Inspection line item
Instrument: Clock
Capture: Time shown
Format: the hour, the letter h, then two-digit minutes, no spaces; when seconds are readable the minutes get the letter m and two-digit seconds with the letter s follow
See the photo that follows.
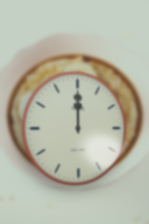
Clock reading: 12h00
